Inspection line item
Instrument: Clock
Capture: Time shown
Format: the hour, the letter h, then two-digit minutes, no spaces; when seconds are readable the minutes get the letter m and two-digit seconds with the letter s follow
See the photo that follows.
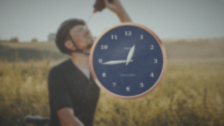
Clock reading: 12h44
